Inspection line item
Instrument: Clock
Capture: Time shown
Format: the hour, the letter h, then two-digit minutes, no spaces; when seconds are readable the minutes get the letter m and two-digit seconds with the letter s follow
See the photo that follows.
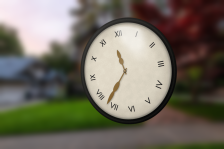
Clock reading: 11h37
